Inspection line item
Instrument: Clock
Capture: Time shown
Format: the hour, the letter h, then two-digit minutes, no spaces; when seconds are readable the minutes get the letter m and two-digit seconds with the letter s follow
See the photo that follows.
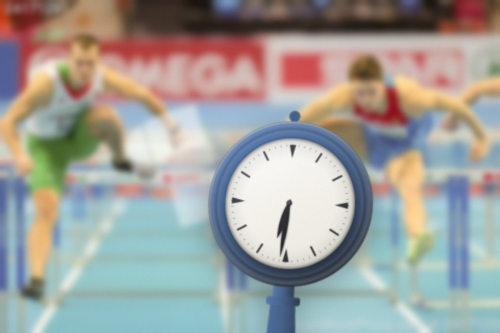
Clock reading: 6h31
